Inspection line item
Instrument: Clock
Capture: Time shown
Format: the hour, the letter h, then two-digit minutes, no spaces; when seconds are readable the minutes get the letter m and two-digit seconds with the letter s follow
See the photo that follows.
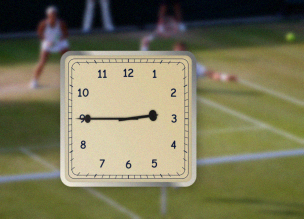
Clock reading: 2h45
